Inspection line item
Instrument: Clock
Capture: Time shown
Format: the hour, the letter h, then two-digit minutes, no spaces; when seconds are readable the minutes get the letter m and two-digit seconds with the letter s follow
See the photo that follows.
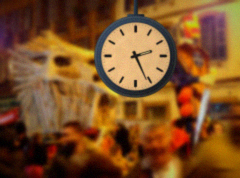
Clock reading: 2h26
